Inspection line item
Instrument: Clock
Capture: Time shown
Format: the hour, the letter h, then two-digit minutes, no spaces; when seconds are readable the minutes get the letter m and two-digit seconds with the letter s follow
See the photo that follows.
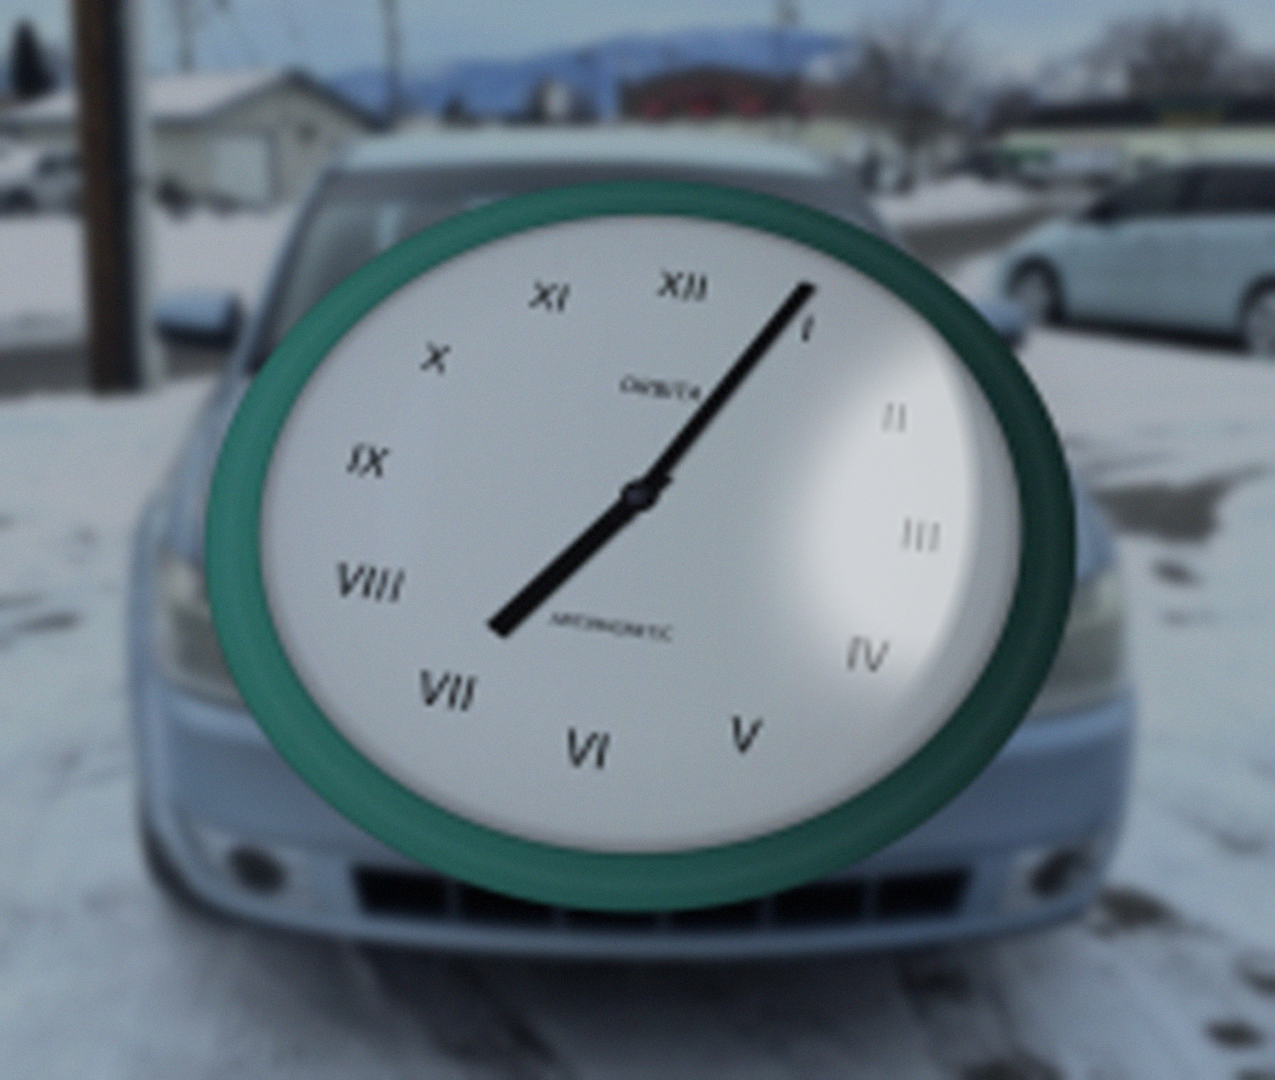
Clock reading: 7h04
